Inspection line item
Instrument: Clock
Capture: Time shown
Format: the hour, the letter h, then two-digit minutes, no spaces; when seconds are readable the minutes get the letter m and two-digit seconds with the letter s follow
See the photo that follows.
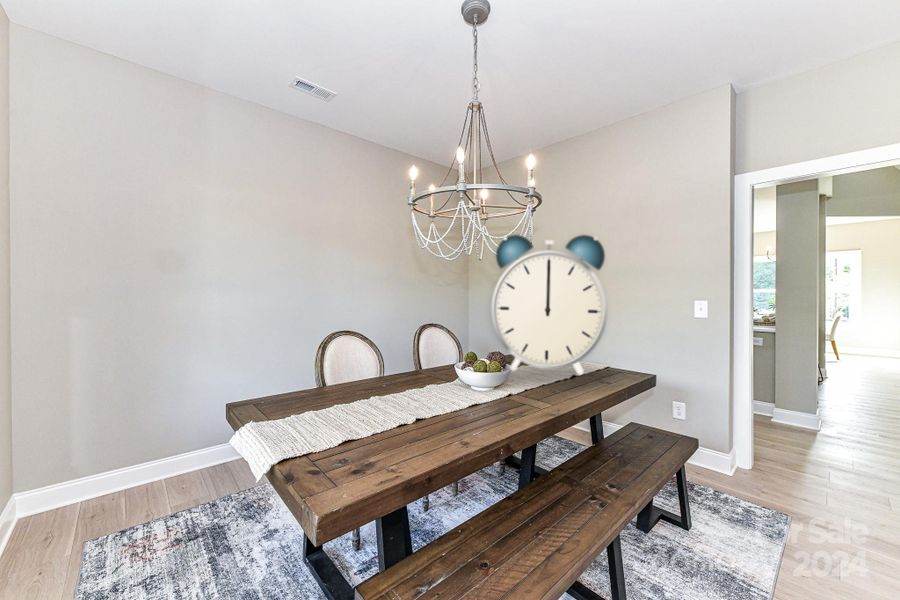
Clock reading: 12h00
